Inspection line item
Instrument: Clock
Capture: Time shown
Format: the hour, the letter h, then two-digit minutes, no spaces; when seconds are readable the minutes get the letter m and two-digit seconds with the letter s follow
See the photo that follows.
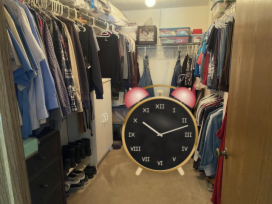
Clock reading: 10h12
